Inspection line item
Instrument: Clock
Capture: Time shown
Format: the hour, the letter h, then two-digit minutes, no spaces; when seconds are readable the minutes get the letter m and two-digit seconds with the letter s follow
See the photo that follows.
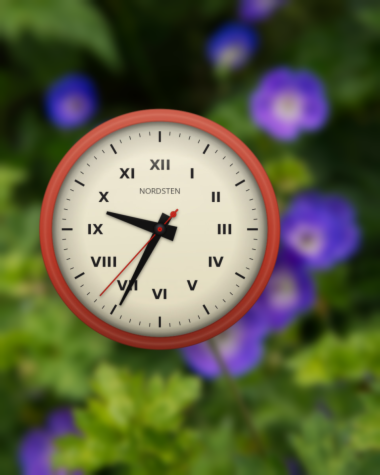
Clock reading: 9h34m37s
